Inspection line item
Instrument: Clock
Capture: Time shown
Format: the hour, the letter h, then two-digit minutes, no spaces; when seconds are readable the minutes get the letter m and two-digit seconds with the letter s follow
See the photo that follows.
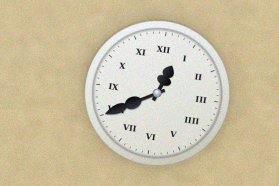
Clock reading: 12h40
